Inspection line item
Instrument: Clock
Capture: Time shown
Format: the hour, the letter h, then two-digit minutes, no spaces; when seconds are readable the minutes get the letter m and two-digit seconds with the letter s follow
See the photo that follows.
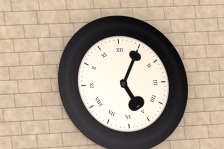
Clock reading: 5h05
